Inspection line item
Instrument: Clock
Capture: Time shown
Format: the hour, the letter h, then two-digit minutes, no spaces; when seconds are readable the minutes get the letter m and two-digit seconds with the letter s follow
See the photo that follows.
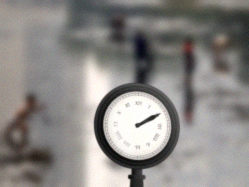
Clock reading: 2h10
